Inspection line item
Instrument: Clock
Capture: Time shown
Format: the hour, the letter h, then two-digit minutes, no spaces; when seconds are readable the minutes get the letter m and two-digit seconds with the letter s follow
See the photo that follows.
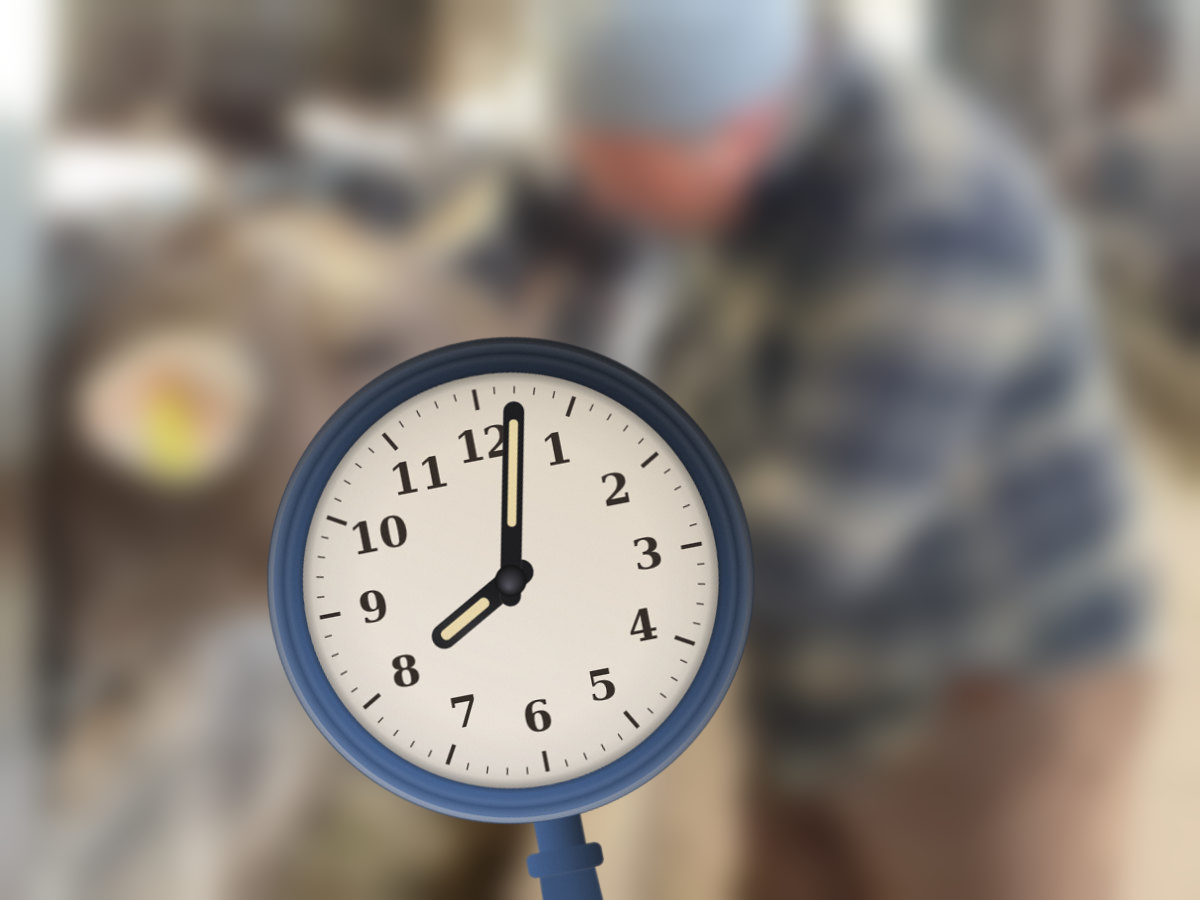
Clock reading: 8h02
